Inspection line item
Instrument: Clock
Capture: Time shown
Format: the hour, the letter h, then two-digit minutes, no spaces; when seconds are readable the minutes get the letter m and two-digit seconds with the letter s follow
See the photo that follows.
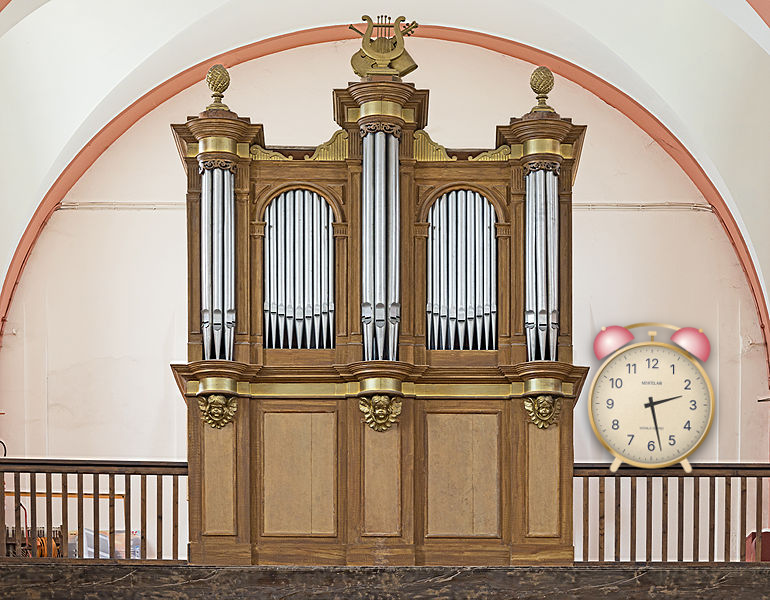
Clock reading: 2h28
